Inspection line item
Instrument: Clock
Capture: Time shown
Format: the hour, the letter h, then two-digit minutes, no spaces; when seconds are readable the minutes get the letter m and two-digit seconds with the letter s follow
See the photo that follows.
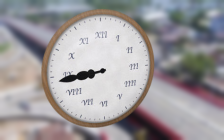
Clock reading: 8h44
